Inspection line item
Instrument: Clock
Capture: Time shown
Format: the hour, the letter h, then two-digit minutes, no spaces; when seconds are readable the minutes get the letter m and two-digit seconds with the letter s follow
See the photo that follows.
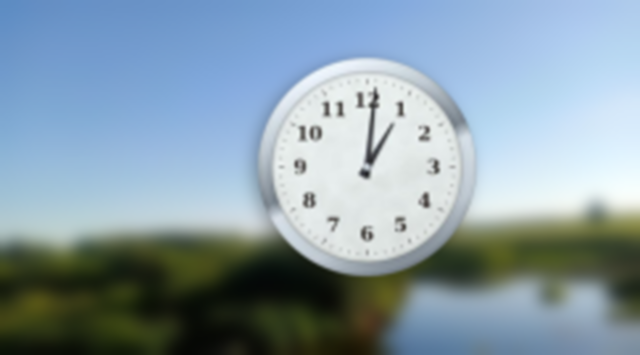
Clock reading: 1h01
